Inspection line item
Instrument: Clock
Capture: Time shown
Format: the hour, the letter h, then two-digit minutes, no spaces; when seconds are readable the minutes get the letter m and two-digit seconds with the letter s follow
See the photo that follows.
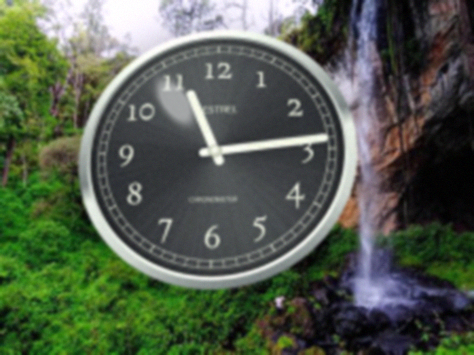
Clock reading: 11h14
